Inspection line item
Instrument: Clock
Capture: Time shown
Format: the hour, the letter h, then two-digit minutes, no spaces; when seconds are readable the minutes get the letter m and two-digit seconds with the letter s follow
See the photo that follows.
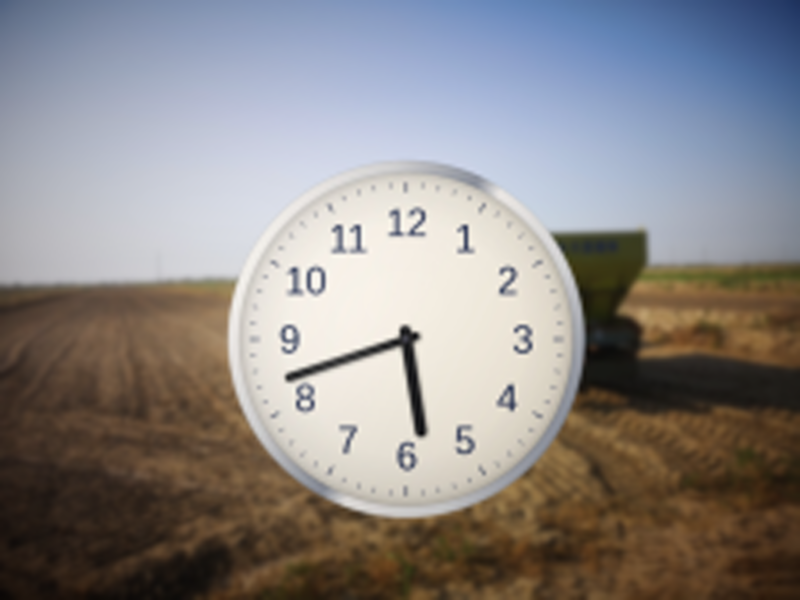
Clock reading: 5h42
